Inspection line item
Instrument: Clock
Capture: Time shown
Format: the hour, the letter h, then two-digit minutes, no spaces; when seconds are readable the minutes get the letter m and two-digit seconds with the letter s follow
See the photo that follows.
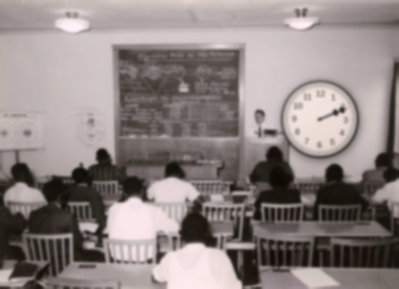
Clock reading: 2h11
